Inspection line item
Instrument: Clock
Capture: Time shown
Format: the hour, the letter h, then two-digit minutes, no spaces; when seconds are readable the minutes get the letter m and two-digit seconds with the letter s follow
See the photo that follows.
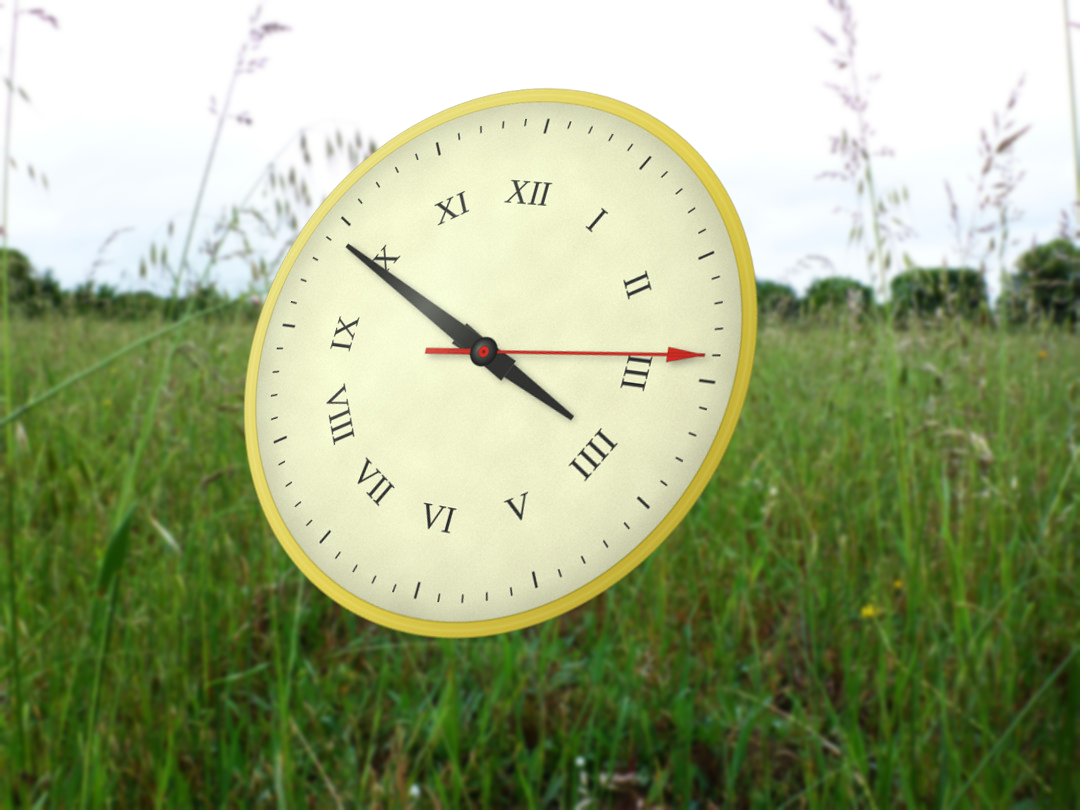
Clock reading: 3h49m14s
